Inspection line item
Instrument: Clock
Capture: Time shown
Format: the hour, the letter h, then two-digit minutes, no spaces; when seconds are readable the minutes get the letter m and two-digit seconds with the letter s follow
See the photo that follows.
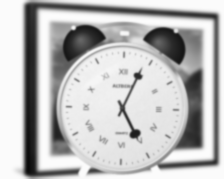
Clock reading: 5h04
